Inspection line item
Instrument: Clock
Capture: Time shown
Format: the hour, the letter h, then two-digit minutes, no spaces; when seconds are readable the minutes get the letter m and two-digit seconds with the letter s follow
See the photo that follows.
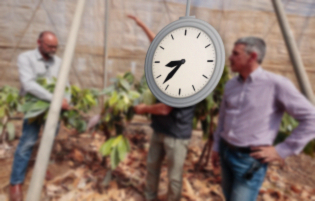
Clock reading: 8h37
